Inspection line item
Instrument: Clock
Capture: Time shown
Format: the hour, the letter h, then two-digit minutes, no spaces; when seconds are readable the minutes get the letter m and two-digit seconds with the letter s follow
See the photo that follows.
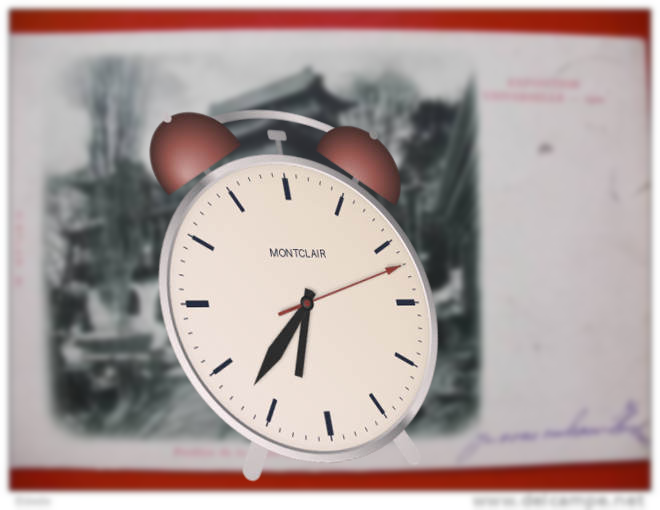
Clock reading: 6h37m12s
